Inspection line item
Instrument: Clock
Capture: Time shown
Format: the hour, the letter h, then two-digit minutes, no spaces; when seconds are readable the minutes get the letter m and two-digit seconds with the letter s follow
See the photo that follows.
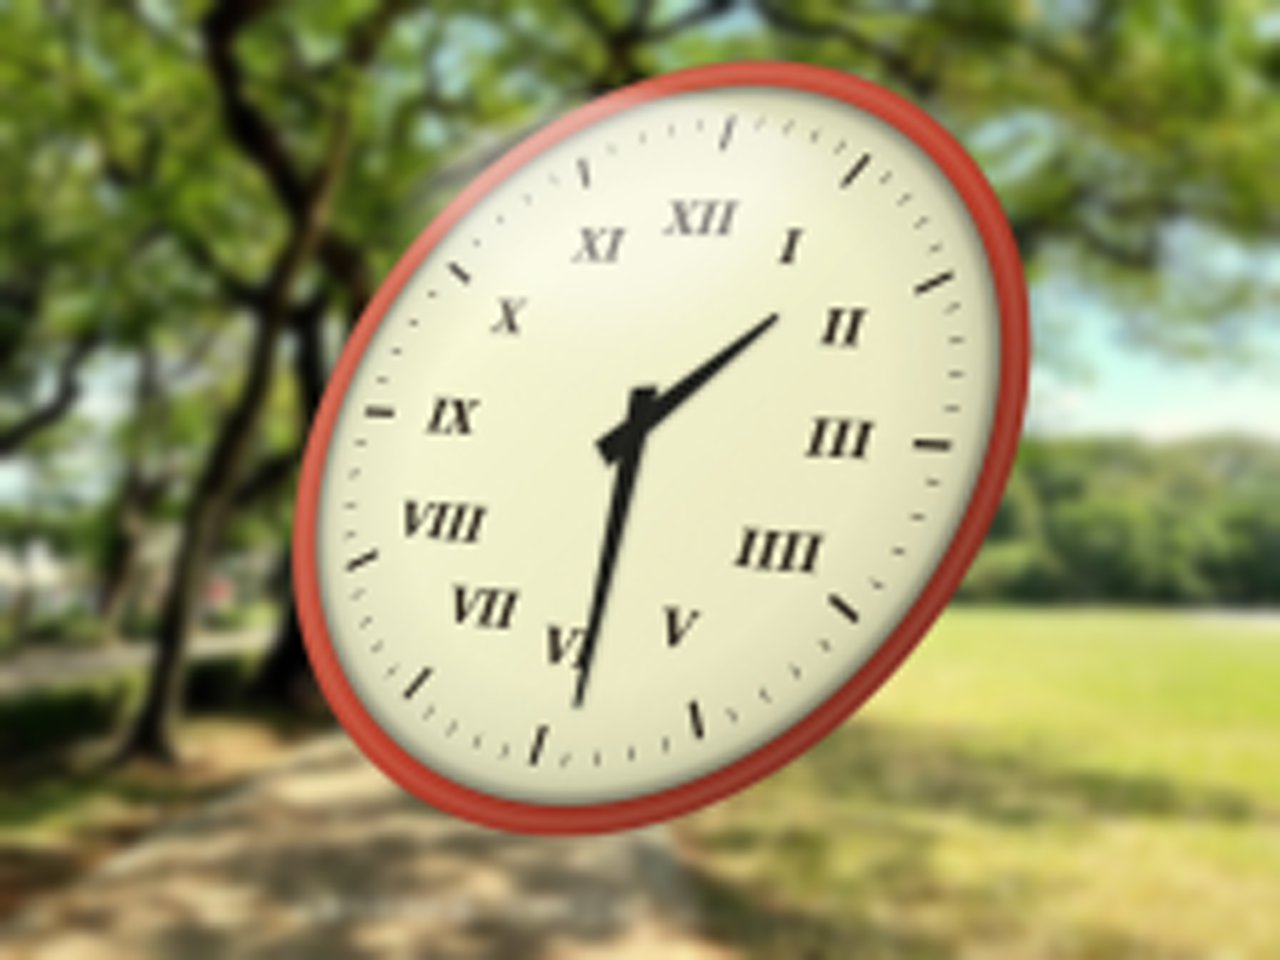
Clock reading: 1h29
